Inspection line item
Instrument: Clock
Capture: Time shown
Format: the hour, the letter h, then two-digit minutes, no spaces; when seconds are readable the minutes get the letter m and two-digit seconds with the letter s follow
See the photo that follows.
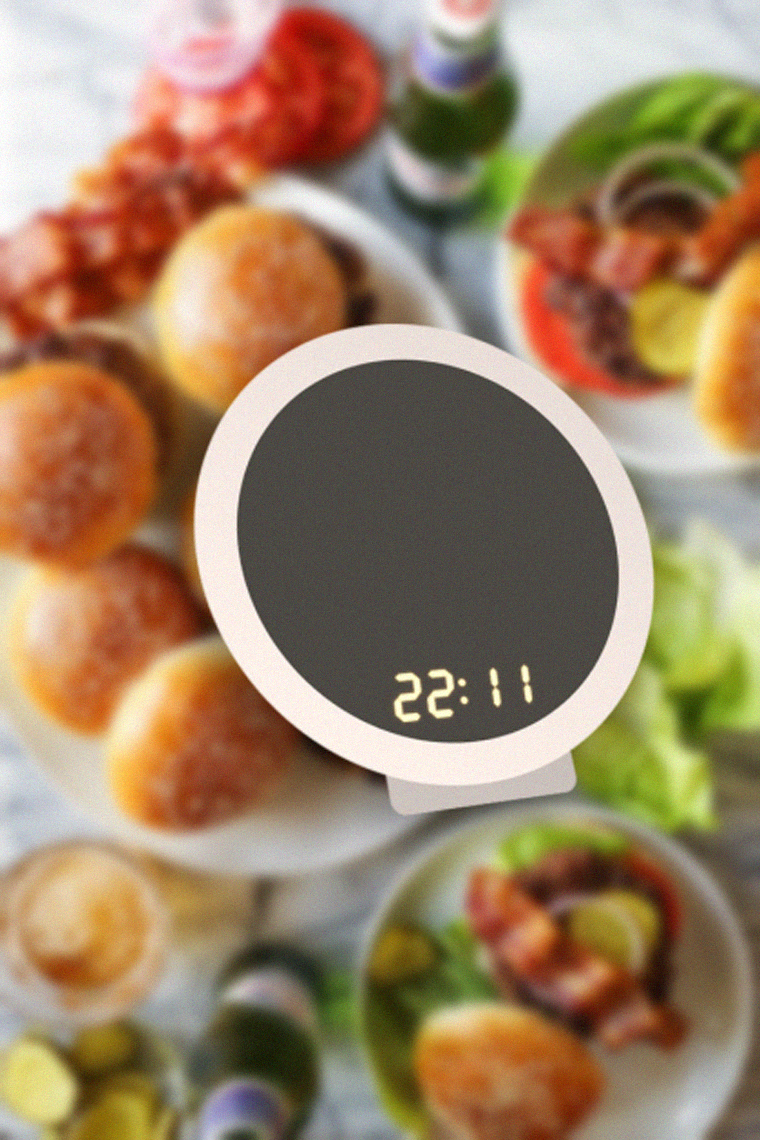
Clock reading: 22h11
